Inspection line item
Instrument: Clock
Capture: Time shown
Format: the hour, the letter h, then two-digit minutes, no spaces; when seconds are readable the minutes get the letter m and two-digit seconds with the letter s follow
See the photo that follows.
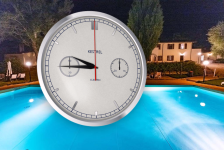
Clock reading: 9h45
